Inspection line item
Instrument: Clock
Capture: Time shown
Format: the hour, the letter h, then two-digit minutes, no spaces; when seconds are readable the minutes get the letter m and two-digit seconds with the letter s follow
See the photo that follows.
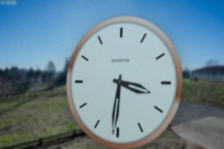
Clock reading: 3h31
